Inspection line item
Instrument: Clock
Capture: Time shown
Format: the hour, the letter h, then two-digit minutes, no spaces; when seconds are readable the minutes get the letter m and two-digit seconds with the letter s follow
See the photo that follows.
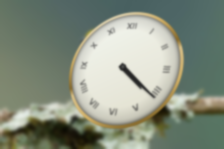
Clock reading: 4h21
